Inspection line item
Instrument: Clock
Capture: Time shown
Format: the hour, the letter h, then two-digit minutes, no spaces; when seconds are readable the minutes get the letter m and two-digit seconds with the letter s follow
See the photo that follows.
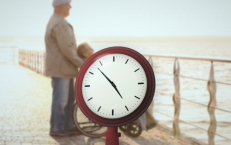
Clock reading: 4h53
